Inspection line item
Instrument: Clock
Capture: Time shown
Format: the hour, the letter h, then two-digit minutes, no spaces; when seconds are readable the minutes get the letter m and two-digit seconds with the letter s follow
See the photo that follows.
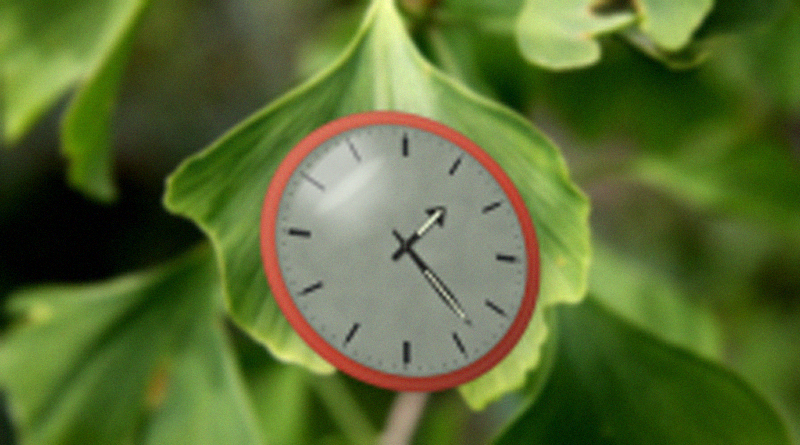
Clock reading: 1h23
